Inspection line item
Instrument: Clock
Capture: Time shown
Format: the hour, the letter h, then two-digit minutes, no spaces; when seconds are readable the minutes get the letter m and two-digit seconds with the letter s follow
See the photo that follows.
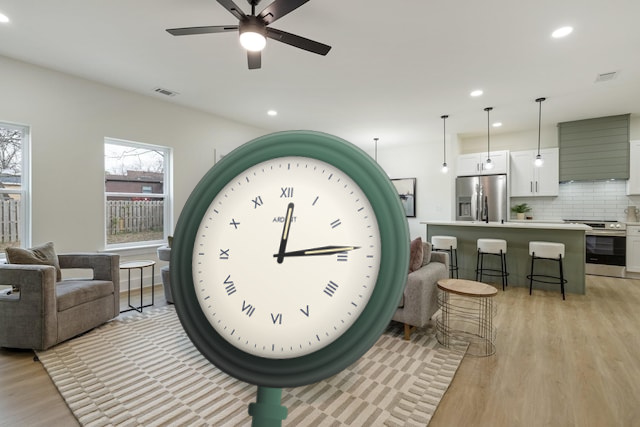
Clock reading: 12h14
